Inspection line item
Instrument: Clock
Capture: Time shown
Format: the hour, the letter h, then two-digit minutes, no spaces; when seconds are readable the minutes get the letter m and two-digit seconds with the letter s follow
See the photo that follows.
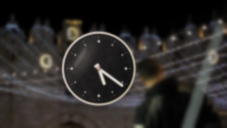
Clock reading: 5h21
